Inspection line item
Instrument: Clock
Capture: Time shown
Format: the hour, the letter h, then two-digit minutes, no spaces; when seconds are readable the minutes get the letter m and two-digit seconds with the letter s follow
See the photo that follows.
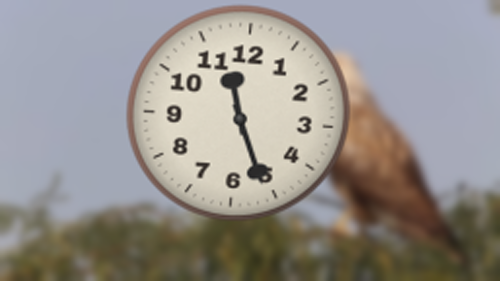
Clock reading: 11h26
